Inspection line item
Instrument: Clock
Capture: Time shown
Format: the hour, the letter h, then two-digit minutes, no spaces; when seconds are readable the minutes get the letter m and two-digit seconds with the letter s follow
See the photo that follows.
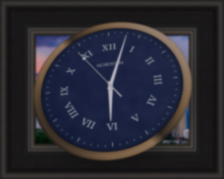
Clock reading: 6h02m54s
